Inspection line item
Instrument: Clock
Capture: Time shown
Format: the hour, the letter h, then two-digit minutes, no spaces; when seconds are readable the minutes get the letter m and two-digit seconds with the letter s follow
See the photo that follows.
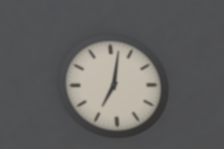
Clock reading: 7h02
